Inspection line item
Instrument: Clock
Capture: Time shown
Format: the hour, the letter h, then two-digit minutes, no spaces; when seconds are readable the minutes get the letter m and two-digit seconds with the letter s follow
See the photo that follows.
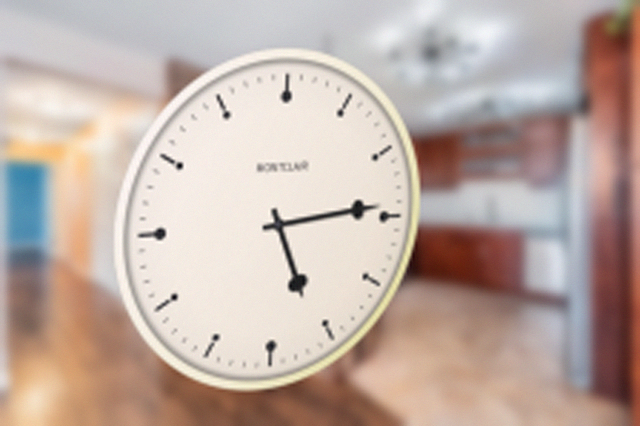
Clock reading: 5h14
